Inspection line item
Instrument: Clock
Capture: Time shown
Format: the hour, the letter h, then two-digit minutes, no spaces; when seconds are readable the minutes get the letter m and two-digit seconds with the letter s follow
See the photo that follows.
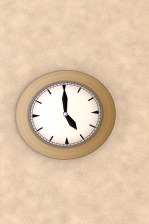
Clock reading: 5h00
